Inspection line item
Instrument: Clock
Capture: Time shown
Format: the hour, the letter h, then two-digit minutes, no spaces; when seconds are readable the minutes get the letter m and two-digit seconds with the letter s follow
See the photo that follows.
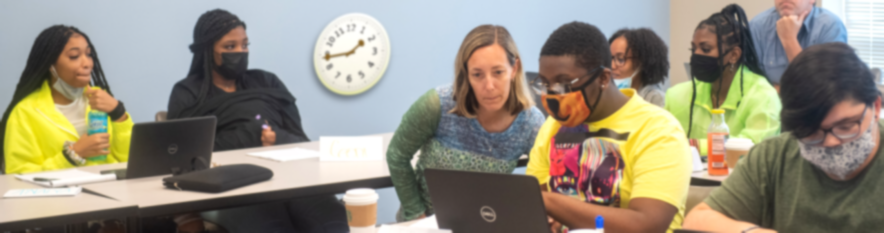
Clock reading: 1h44
